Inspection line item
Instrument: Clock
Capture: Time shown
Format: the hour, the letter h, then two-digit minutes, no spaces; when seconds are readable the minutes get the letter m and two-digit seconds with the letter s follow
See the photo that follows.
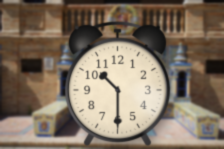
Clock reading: 10h30
